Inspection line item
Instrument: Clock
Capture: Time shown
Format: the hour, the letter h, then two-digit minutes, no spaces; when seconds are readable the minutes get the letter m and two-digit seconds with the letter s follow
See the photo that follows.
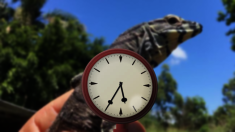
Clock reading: 5h35
